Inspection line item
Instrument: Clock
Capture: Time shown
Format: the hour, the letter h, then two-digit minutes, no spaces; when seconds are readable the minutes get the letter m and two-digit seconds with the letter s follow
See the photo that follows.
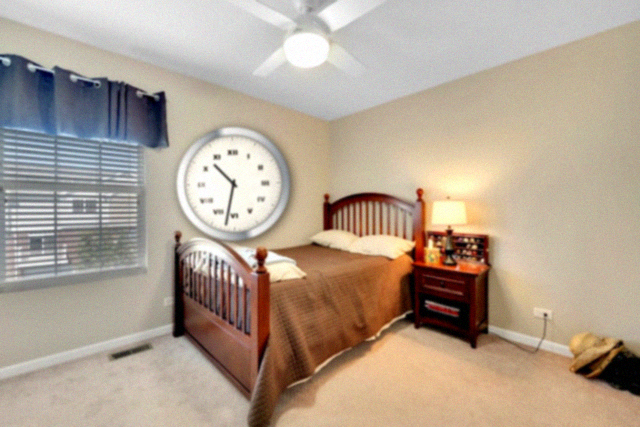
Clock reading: 10h32
